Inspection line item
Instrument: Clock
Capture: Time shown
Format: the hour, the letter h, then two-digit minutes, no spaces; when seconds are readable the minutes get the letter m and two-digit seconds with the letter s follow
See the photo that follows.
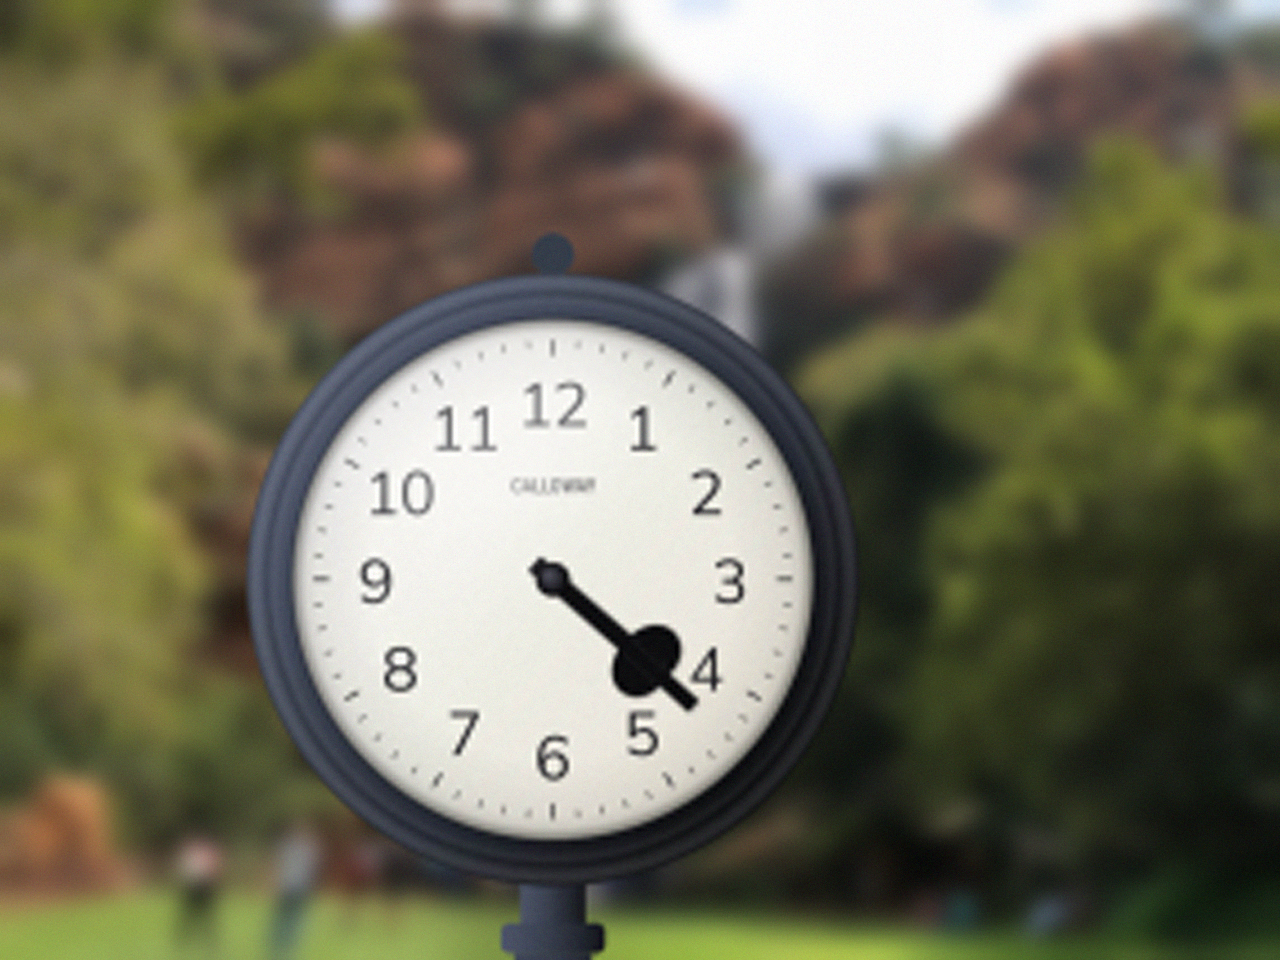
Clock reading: 4h22
